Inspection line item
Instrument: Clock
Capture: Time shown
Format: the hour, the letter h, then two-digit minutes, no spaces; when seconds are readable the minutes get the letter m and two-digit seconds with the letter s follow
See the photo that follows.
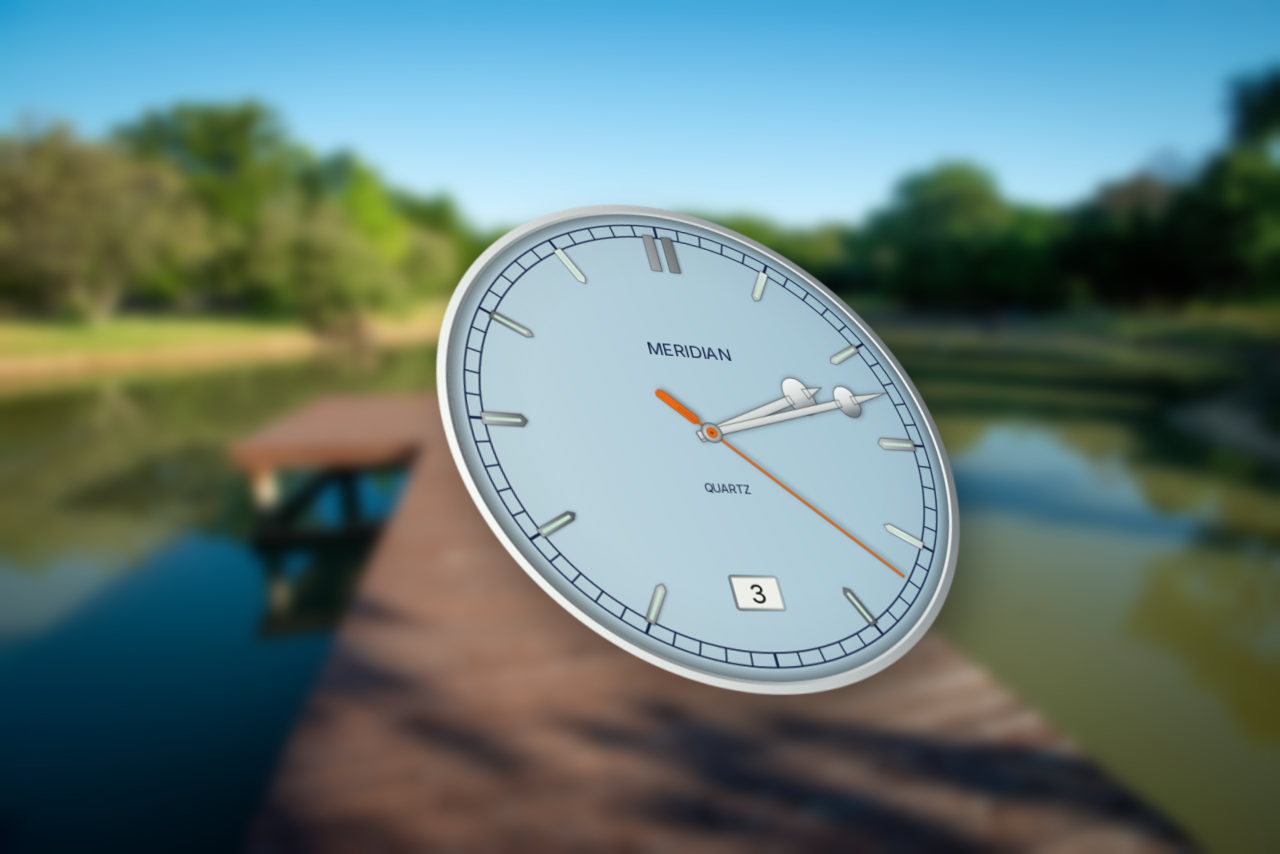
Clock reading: 2h12m22s
